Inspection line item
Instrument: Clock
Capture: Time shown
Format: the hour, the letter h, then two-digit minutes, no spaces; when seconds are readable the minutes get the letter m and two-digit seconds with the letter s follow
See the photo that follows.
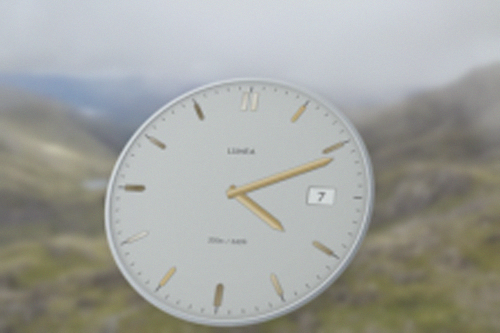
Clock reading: 4h11
